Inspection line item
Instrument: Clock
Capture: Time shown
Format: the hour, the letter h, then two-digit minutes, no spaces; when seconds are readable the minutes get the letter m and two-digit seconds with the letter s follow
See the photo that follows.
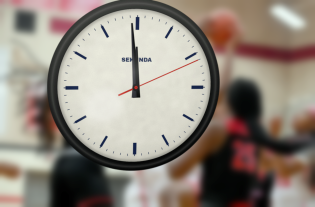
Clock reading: 11h59m11s
